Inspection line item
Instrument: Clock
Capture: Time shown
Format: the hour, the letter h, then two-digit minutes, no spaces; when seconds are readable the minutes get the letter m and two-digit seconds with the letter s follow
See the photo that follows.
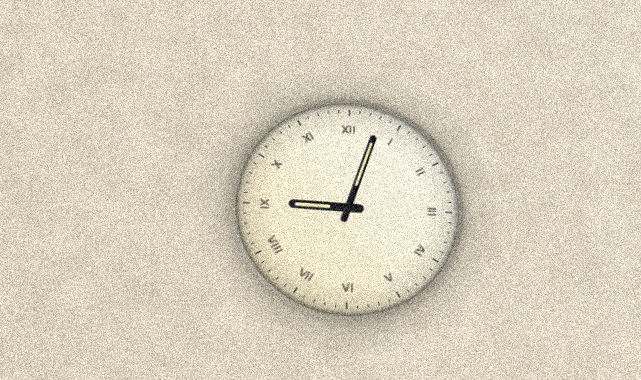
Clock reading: 9h03
